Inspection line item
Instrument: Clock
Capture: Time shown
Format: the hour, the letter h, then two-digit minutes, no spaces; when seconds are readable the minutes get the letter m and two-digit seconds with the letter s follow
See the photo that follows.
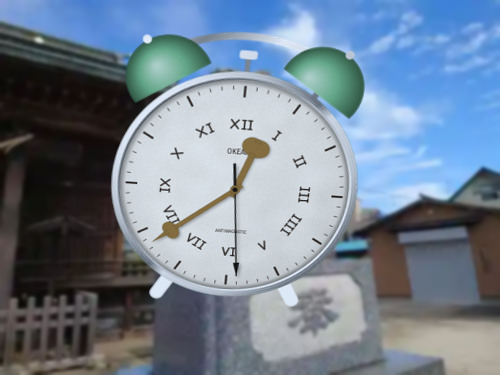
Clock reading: 12h38m29s
